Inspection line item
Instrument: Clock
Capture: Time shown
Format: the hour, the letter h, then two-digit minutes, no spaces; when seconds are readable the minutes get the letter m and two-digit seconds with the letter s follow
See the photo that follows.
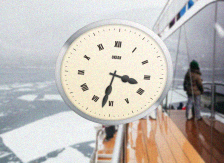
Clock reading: 3h32
